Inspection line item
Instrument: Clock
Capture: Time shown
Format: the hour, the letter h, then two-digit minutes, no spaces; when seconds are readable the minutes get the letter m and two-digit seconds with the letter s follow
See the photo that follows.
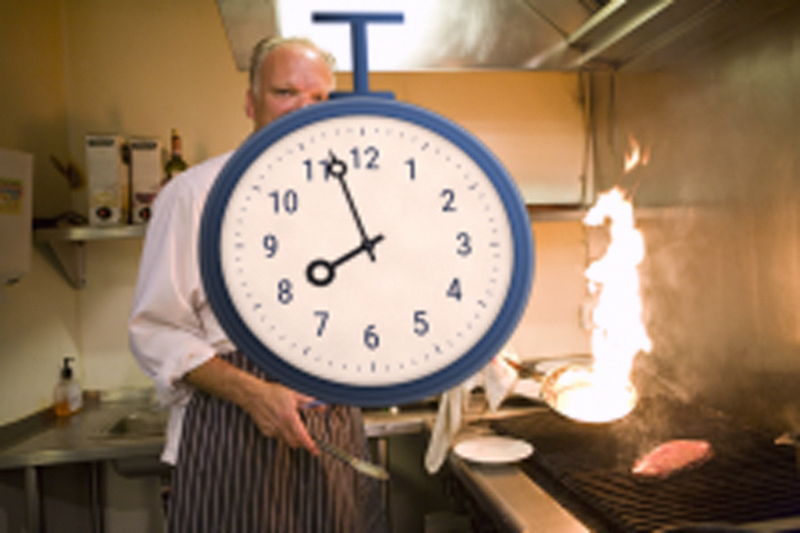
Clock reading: 7h57
